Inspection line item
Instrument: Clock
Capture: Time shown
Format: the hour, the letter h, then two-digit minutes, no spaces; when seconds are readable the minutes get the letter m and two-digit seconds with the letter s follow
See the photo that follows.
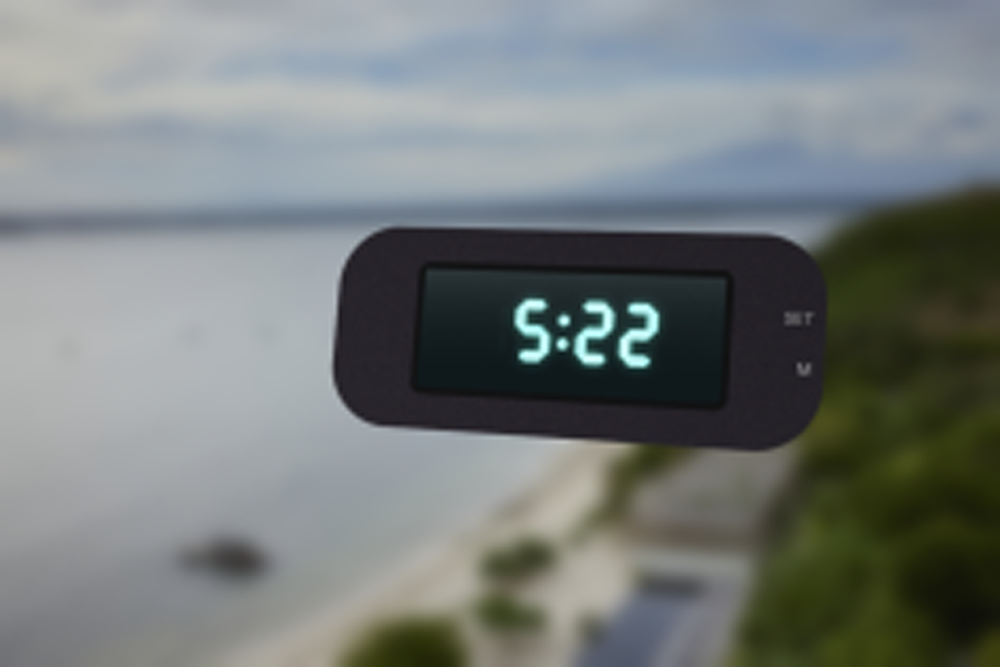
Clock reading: 5h22
